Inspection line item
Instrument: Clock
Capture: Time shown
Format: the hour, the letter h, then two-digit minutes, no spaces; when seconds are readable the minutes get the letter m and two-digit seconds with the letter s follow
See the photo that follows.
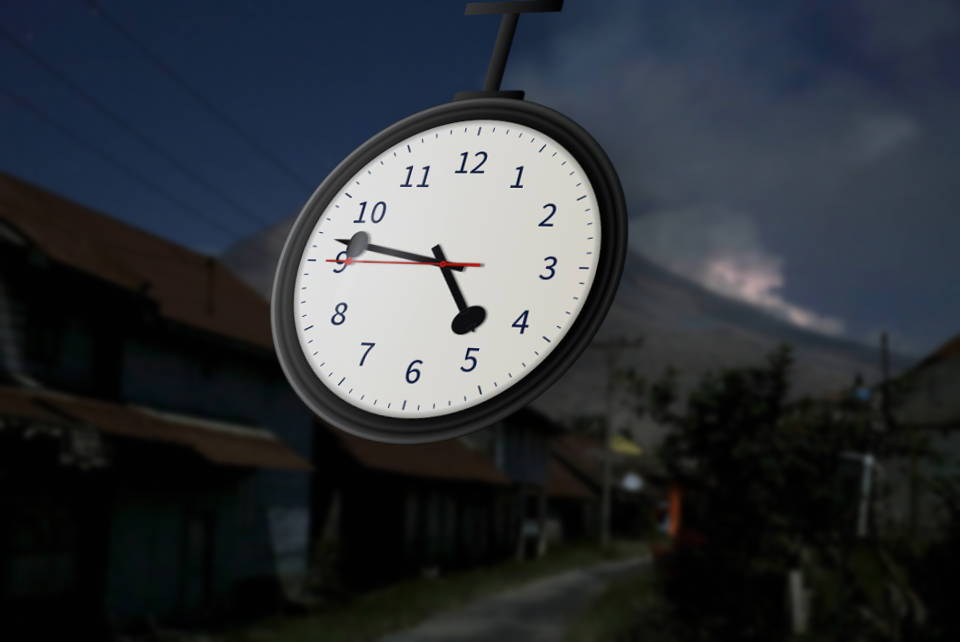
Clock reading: 4h46m45s
